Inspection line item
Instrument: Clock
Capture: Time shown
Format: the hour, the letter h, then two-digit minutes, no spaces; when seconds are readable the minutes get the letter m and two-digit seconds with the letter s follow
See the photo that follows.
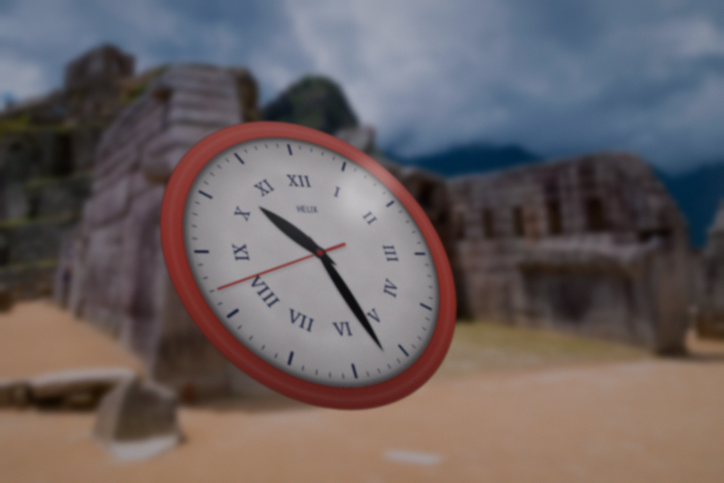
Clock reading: 10h26m42s
